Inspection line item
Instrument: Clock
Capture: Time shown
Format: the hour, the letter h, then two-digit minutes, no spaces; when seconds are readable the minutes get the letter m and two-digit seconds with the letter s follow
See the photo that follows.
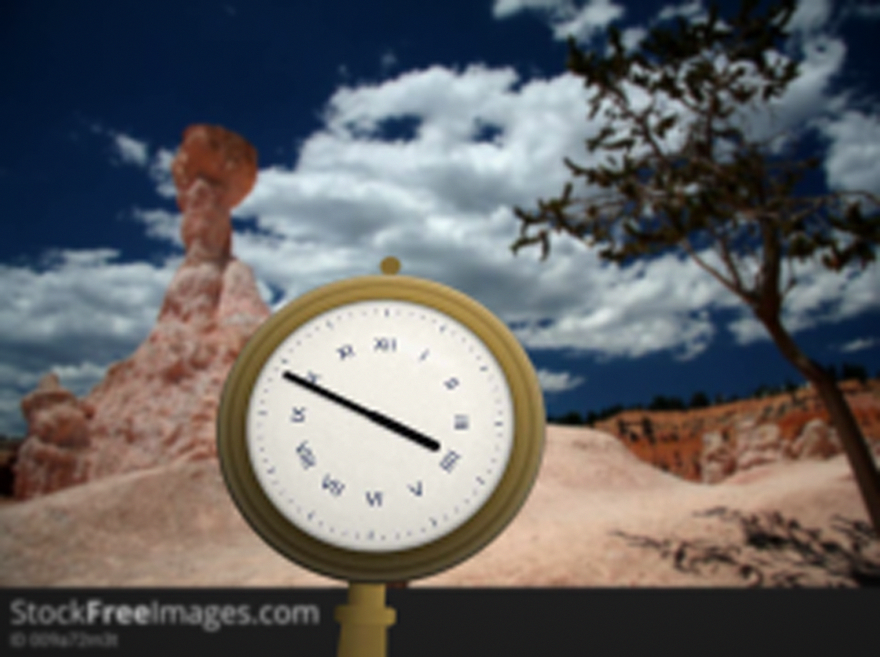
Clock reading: 3h49
